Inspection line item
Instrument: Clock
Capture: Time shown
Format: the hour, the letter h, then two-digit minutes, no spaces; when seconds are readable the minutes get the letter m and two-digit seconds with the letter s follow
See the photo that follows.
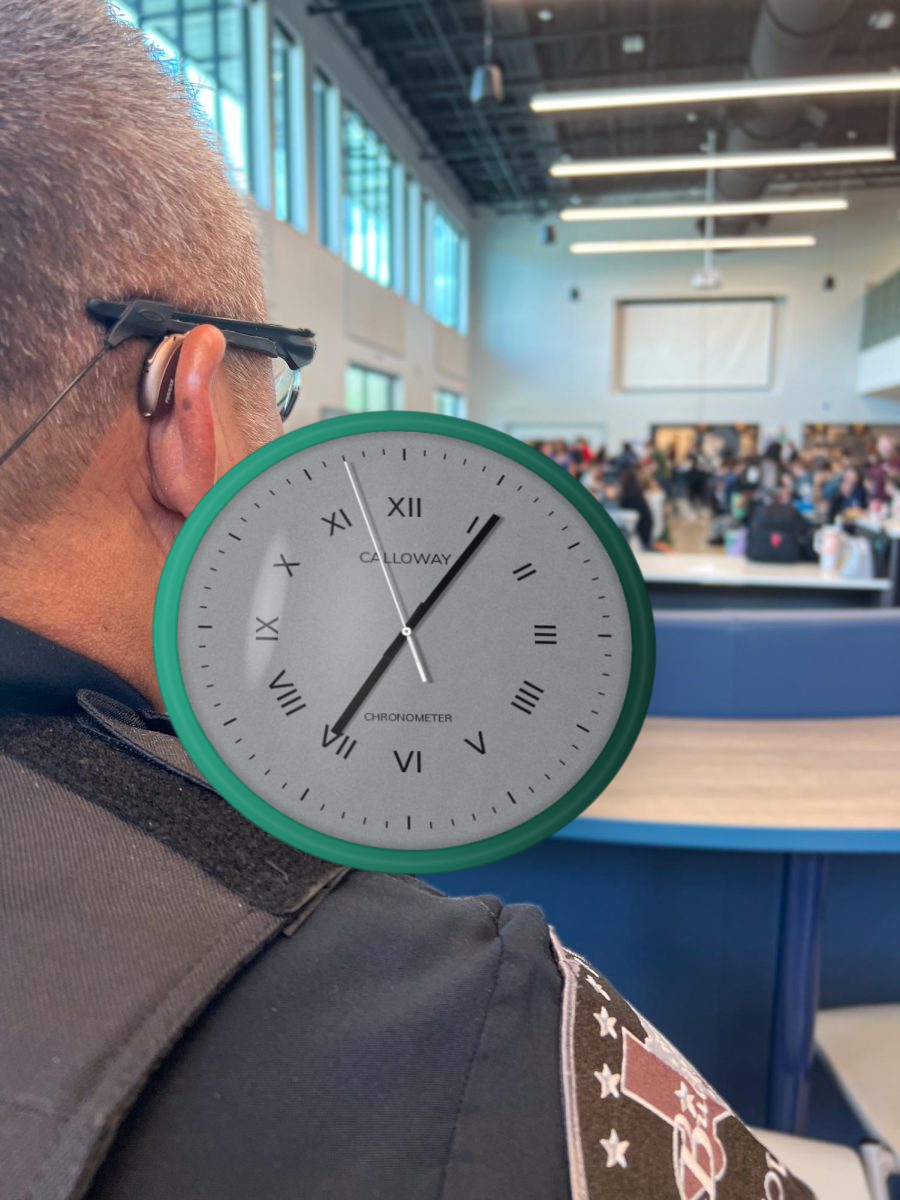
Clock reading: 7h05m57s
